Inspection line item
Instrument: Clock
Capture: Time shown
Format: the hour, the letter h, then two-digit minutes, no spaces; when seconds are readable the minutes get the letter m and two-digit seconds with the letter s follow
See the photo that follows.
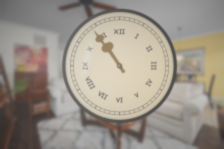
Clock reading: 10h54
